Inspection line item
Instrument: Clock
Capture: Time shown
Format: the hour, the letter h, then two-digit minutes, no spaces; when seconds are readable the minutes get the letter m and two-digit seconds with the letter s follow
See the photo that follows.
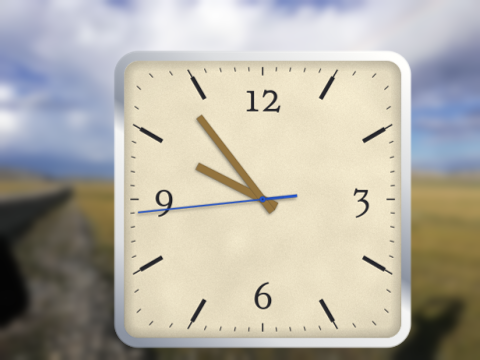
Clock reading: 9h53m44s
